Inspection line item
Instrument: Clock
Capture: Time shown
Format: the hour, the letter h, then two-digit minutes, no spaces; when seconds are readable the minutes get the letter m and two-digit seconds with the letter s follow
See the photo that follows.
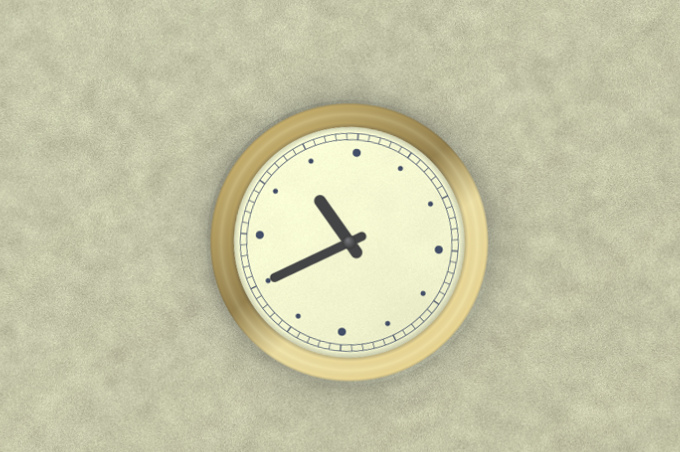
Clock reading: 10h40
